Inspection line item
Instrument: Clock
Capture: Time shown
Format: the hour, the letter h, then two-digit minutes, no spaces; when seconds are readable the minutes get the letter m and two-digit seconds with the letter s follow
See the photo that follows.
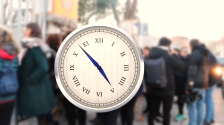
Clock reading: 4h53
